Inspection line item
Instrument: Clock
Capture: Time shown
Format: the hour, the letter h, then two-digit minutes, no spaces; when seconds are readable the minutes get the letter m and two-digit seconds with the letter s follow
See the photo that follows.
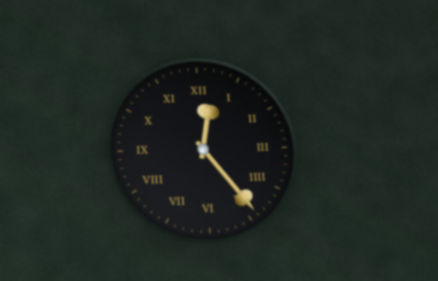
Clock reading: 12h24
